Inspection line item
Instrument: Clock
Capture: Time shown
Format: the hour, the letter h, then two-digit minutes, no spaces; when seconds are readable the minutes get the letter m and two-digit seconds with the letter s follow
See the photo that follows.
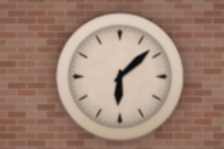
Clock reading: 6h08
